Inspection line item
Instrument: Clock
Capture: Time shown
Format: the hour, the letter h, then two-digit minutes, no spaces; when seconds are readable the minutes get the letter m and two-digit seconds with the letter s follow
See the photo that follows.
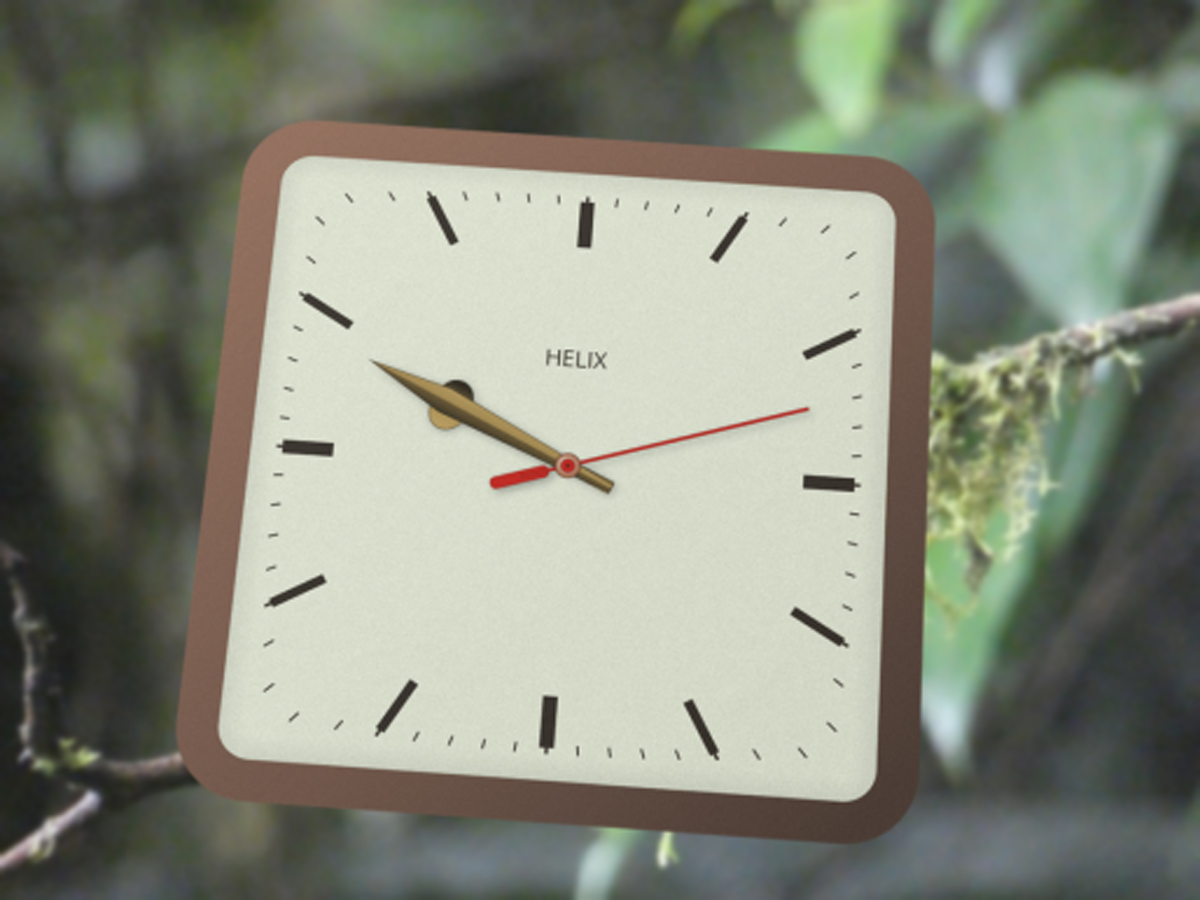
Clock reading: 9h49m12s
